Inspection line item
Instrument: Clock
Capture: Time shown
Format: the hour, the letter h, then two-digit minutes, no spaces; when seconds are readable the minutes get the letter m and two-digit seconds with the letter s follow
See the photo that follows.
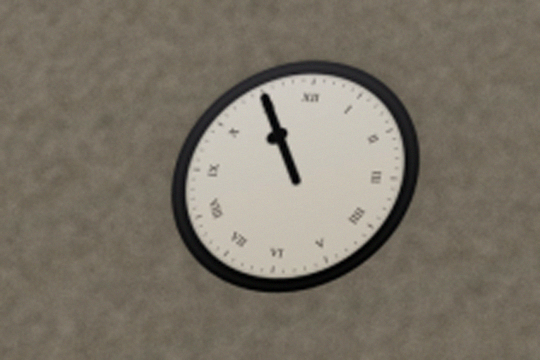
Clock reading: 10h55
